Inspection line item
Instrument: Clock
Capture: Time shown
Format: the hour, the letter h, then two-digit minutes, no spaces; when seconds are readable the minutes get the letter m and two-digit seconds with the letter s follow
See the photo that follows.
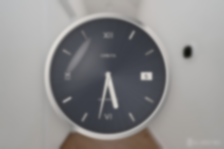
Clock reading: 5h32
